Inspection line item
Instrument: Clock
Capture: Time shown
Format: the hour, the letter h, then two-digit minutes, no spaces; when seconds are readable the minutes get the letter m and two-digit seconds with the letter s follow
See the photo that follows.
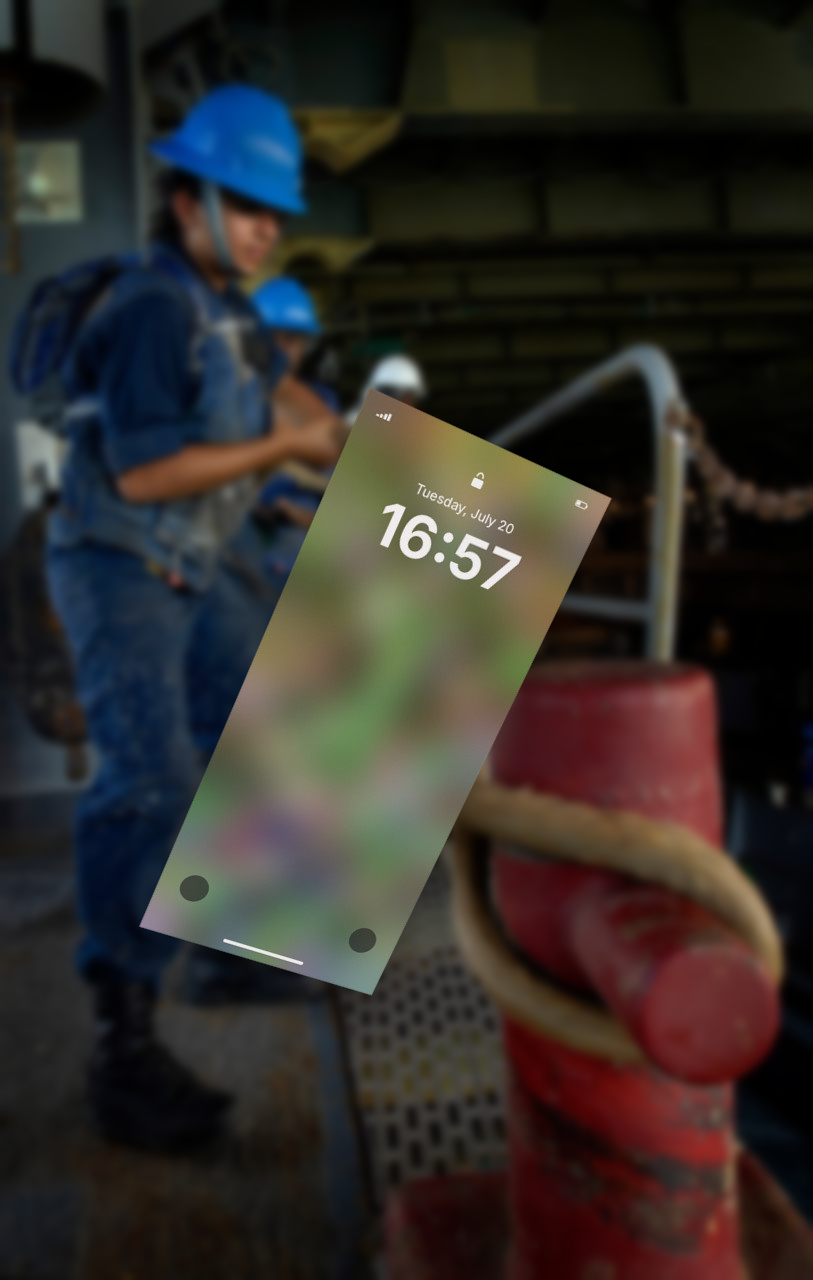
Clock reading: 16h57
